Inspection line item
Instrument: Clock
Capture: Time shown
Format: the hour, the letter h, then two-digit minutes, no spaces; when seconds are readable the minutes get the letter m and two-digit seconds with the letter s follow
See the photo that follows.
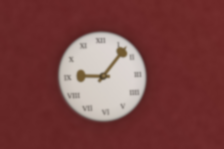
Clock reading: 9h07
